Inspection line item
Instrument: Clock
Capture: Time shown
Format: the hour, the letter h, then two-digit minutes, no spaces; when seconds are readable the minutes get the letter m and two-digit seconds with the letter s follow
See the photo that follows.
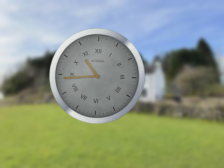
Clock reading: 10h44
